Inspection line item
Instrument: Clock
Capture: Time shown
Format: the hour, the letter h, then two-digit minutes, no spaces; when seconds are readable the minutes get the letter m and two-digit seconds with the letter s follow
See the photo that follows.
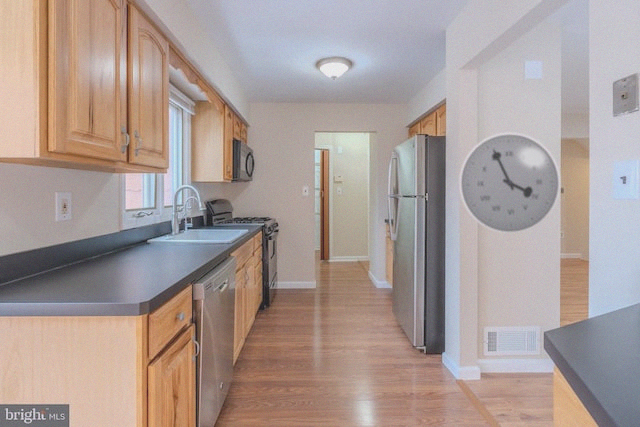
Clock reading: 3h56
